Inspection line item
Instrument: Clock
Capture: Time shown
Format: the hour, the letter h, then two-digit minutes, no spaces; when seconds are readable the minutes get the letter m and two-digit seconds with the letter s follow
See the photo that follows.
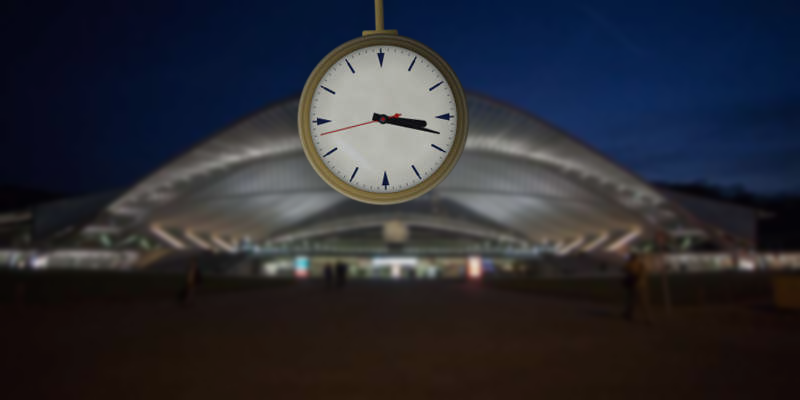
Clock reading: 3h17m43s
